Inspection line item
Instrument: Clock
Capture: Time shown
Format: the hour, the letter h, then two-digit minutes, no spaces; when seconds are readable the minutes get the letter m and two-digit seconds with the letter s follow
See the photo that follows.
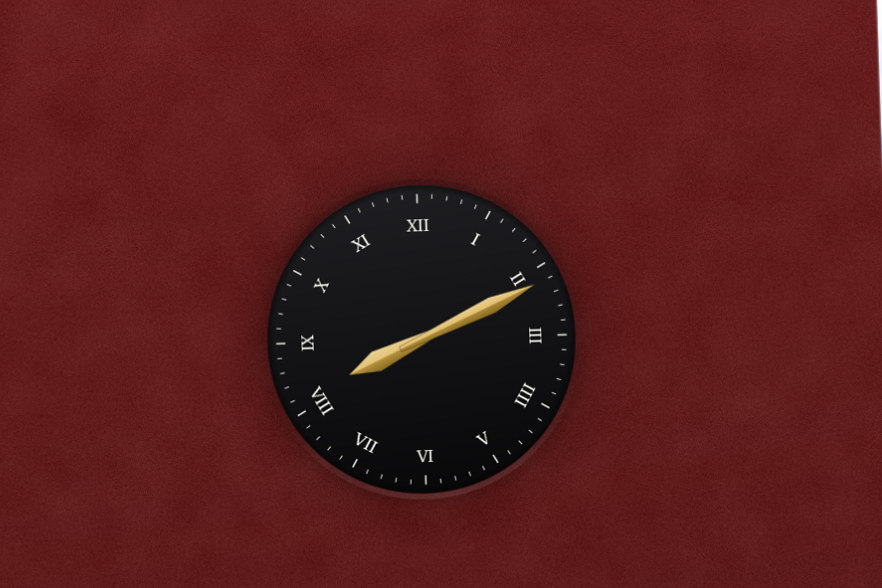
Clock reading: 8h11
